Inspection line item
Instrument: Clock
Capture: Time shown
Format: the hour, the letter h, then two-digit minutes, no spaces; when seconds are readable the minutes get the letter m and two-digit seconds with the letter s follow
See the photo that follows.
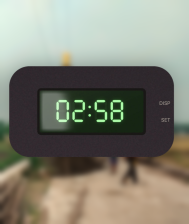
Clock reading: 2h58
